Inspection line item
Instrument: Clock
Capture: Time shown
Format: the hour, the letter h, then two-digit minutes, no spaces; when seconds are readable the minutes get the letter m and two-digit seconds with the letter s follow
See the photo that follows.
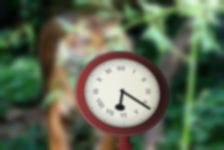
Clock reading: 6h21
